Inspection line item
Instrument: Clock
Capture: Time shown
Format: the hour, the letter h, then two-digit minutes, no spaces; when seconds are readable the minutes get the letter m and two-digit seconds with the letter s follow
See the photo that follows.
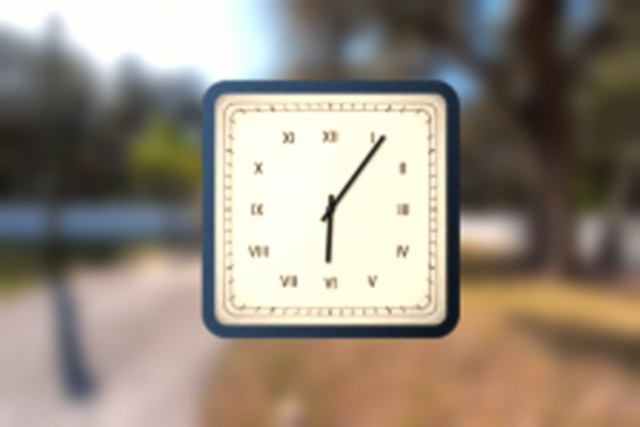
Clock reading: 6h06
